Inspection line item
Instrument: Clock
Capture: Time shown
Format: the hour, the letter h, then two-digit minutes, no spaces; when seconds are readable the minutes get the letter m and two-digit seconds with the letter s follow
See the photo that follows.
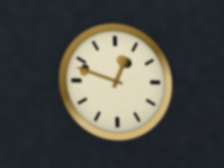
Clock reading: 12h48
